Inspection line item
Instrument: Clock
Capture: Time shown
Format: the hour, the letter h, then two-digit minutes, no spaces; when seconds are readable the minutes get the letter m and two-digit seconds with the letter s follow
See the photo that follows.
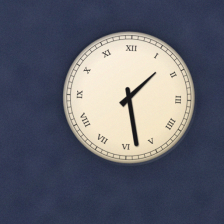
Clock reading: 1h28
